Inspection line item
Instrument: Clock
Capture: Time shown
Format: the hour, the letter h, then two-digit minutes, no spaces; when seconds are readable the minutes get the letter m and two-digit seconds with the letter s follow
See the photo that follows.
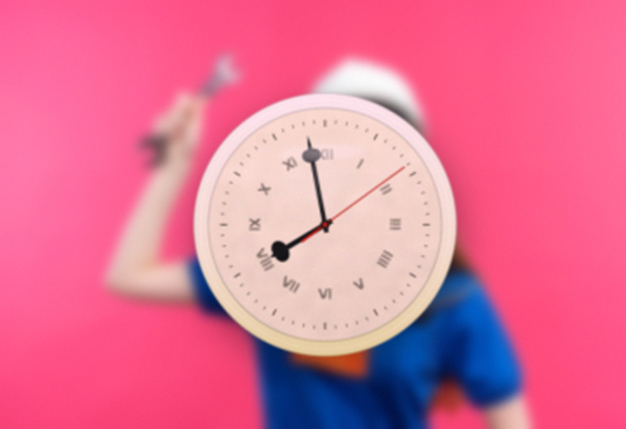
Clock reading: 7h58m09s
